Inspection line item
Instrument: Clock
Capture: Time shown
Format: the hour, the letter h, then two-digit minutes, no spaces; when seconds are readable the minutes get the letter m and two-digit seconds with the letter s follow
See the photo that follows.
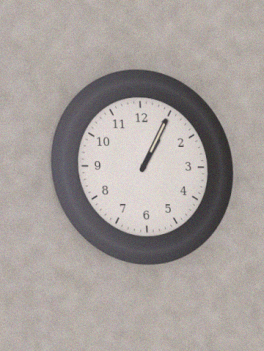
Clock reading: 1h05
